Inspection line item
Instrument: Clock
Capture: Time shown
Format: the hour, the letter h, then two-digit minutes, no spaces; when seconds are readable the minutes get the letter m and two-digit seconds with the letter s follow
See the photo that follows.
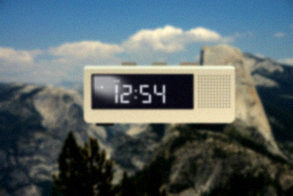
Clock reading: 12h54
